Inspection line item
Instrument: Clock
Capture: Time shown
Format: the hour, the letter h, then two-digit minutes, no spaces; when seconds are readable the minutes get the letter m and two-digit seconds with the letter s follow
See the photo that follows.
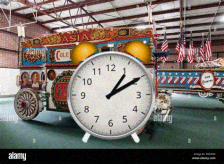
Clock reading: 1h10
